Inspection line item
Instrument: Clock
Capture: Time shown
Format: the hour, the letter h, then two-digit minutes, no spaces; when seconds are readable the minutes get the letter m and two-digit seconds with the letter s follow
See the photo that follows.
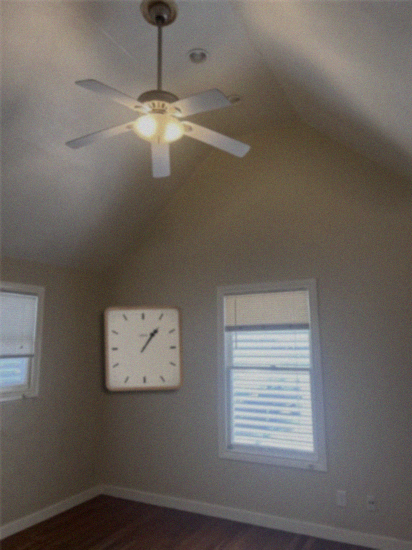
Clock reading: 1h06
